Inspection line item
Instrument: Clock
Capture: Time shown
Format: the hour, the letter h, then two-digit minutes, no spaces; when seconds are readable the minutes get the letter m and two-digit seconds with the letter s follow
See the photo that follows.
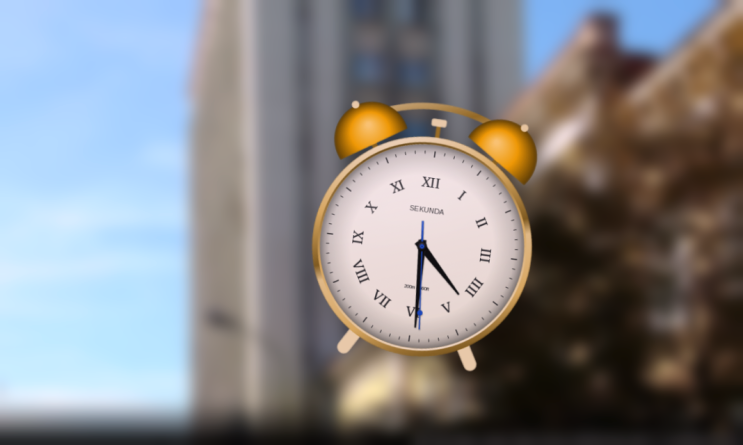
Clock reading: 4h29m29s
